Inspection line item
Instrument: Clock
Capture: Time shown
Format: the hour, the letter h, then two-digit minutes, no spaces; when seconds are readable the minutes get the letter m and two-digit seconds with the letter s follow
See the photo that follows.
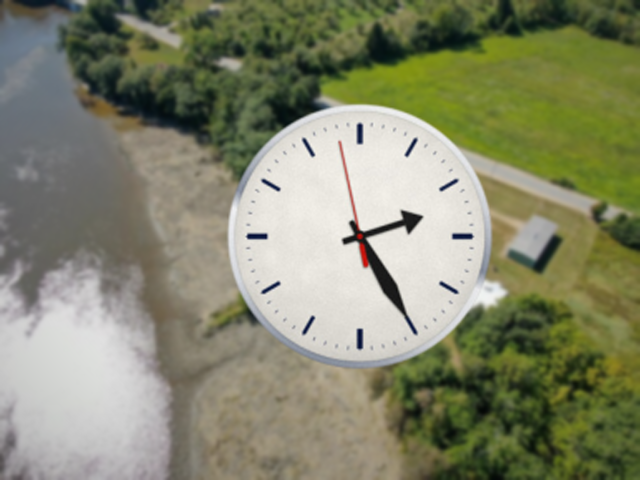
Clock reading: 2h24m58s
